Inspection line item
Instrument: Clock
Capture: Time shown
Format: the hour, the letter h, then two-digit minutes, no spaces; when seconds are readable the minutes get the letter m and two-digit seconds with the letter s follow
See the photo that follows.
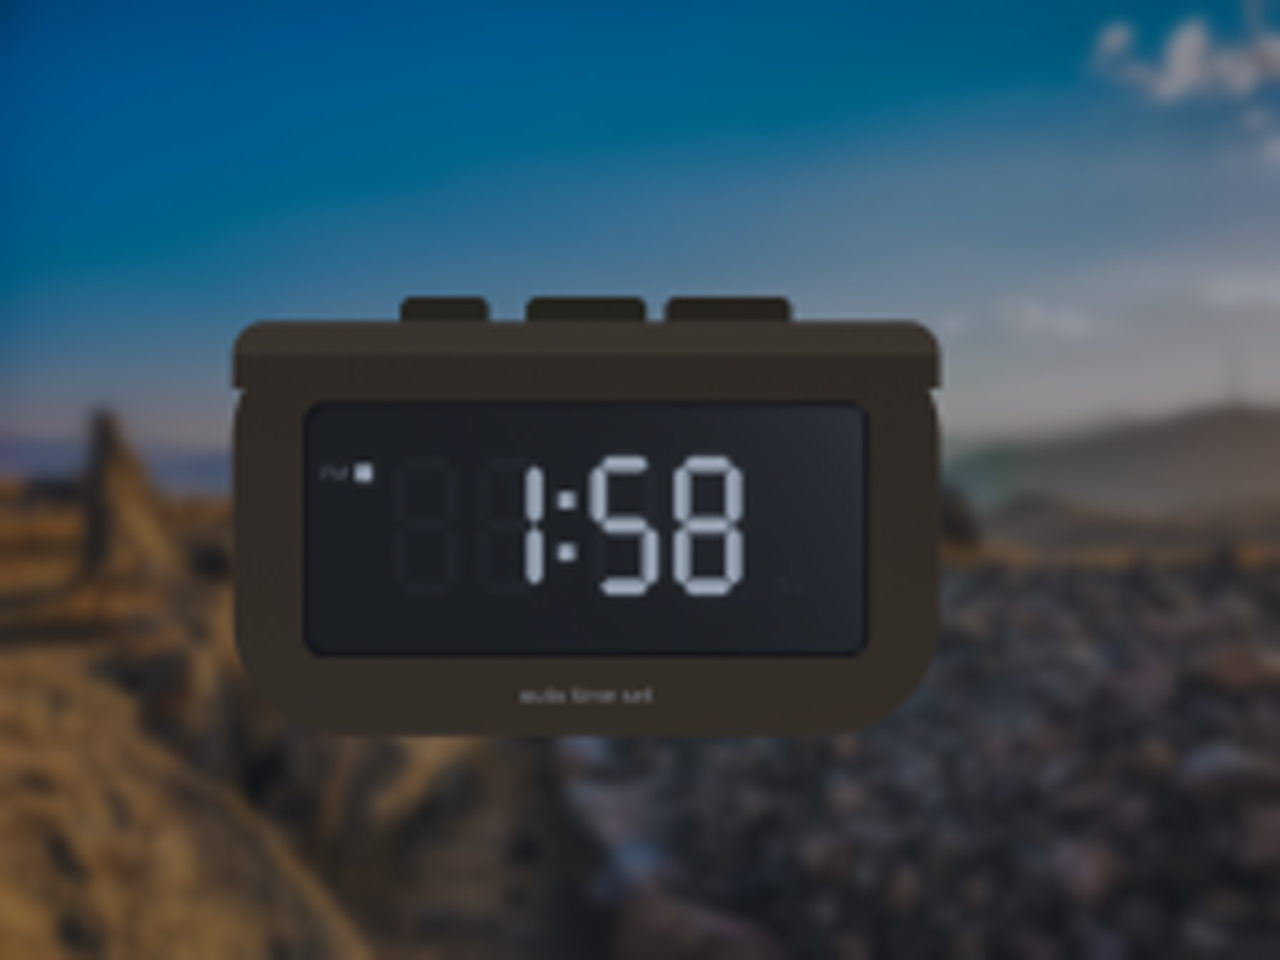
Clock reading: 1h58
